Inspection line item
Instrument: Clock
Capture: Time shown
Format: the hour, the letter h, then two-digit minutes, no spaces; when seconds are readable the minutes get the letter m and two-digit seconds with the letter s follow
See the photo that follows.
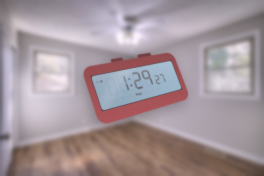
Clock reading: 1h29m27s
